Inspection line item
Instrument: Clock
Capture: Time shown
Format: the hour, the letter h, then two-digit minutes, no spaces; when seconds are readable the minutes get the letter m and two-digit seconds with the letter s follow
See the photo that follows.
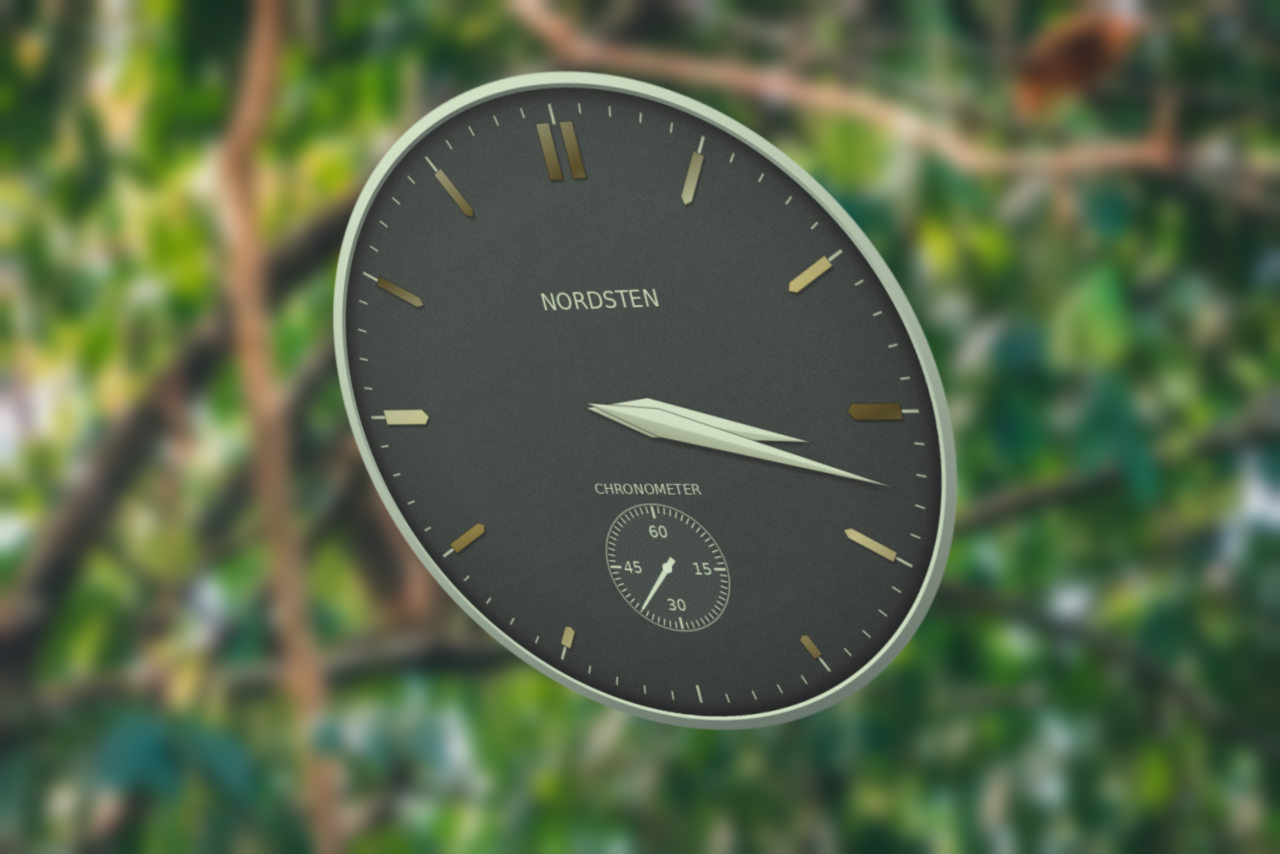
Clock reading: 3h17m37s
